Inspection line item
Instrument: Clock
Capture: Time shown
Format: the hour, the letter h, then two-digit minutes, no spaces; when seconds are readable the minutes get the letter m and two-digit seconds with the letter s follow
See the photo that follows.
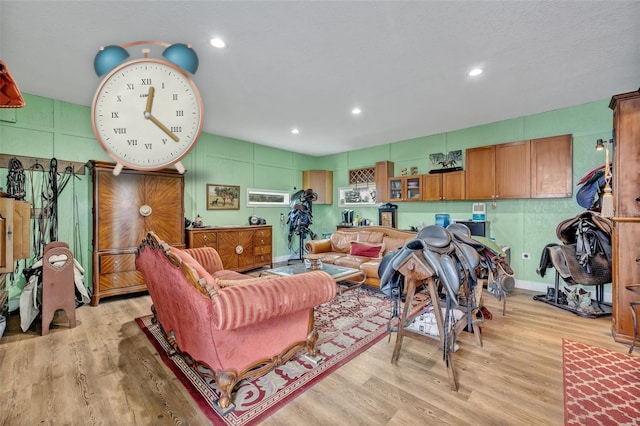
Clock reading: 12h22
